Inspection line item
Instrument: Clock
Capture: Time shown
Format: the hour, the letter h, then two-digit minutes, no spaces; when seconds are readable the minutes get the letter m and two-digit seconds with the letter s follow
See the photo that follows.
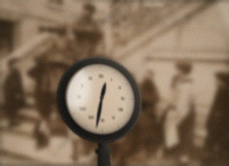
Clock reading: 12h32
